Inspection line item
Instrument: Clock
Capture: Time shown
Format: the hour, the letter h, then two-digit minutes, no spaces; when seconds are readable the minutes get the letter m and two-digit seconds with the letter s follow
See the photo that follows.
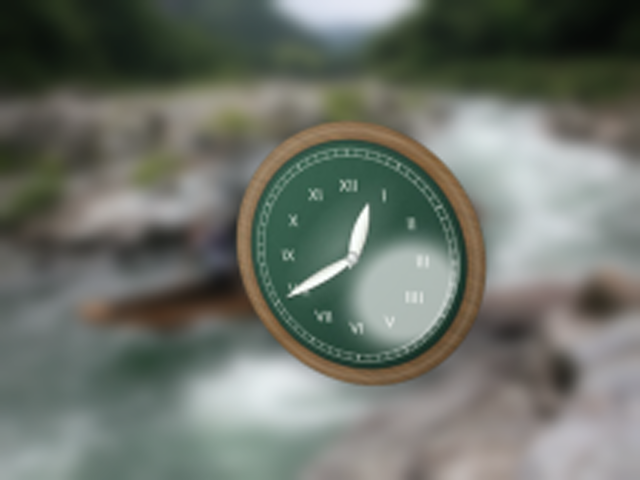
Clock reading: 12h40
